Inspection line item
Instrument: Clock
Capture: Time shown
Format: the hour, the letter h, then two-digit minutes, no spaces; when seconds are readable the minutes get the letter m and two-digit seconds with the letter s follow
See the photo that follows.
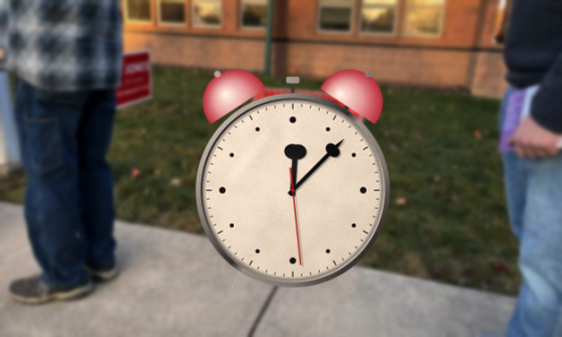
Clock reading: 12h07m29s
